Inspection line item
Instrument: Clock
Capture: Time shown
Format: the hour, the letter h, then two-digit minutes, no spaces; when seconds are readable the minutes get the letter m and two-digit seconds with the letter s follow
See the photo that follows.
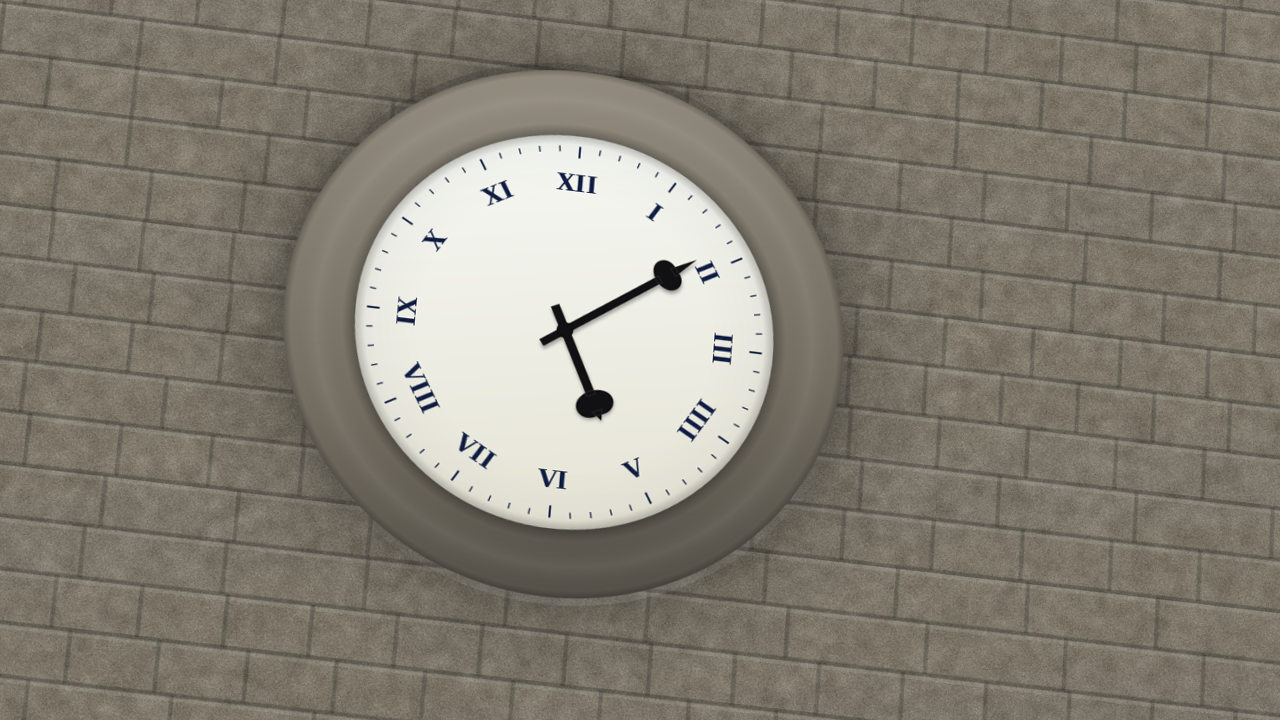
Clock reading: 5h09
